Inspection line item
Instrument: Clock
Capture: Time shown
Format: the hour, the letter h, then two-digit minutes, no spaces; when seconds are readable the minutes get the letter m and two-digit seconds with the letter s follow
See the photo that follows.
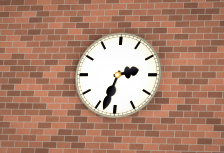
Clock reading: 2h33
